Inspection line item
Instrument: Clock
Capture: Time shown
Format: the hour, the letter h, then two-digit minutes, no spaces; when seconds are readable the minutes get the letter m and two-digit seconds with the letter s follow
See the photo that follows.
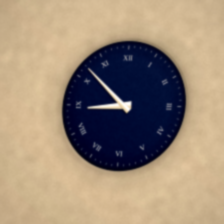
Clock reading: 8h52
